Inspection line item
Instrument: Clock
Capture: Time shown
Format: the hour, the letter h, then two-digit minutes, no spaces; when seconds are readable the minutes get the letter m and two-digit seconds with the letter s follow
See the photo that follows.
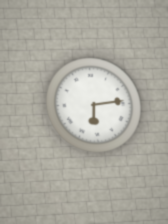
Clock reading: 6h14
